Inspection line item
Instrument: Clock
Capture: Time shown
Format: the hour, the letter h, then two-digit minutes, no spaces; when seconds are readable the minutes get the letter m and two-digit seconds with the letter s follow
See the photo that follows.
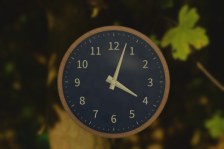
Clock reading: 4h03
